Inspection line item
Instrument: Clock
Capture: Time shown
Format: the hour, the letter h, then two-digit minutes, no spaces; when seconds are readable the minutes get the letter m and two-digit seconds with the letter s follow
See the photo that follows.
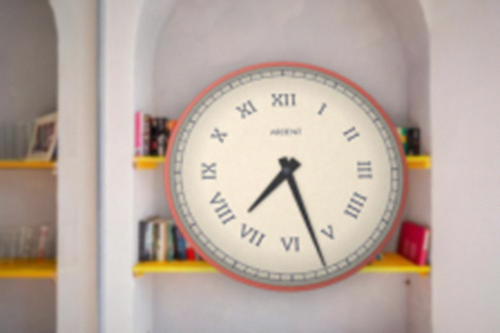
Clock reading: 7h27
